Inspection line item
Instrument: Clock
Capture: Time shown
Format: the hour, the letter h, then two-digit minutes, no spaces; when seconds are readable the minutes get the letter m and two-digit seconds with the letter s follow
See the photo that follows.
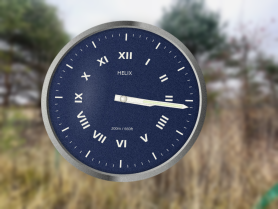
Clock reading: 3h16
